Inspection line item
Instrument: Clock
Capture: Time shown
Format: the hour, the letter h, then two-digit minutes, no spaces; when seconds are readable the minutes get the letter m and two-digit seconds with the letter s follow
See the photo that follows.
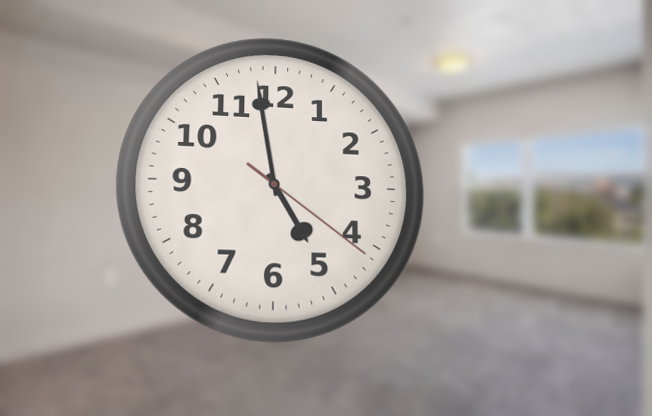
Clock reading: 4h58m21s
